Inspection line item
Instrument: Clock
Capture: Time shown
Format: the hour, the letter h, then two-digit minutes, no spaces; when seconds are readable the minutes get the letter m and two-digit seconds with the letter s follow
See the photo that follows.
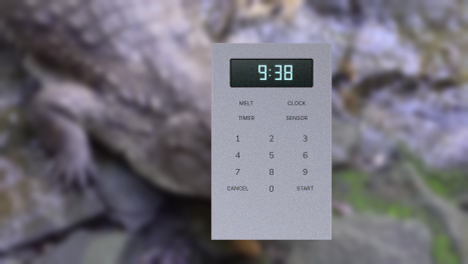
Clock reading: 9h38
